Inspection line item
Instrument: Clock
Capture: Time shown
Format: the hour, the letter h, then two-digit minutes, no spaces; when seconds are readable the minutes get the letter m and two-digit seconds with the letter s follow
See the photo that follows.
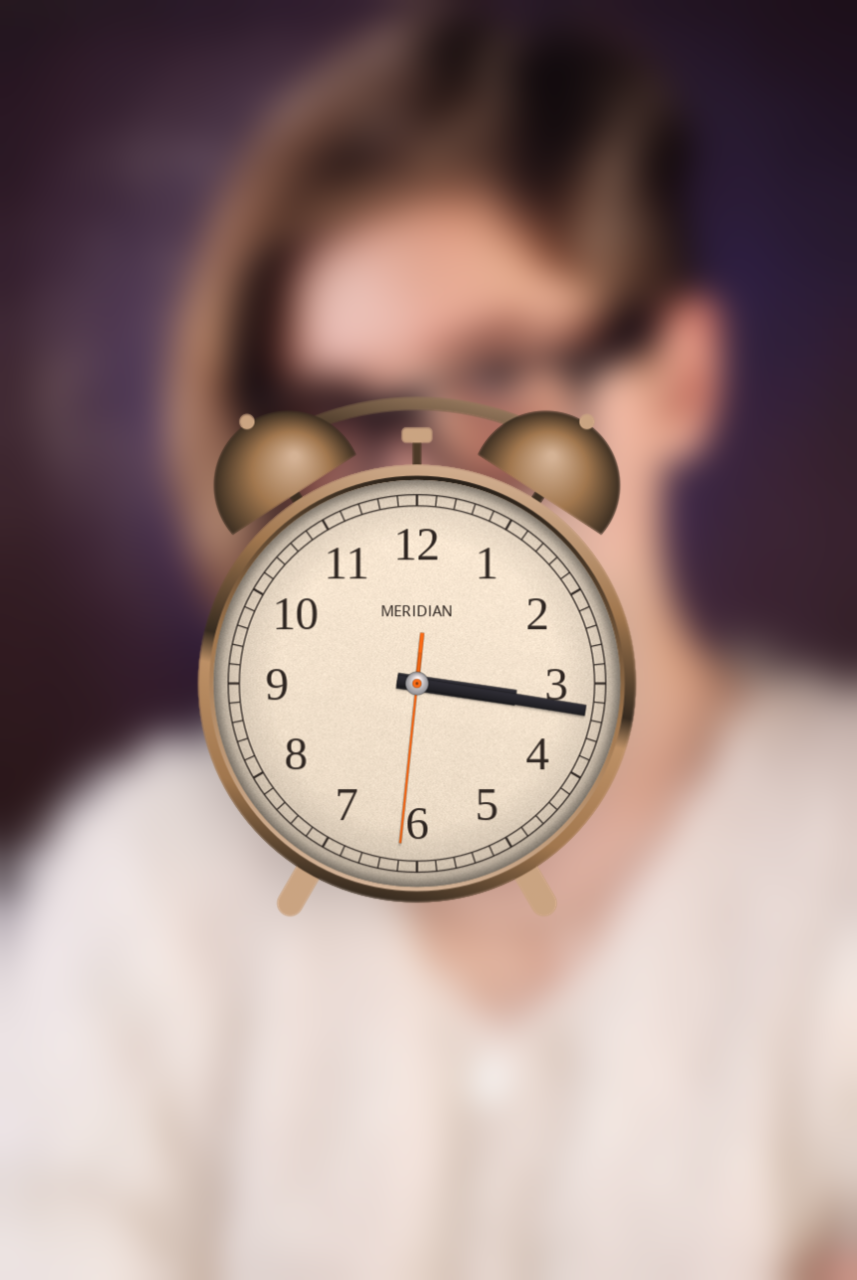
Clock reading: 3h16m31s
